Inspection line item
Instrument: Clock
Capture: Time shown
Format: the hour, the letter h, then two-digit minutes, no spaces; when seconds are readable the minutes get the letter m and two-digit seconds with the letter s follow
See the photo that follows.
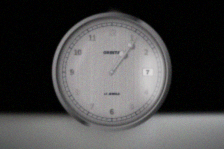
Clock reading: 1h06
